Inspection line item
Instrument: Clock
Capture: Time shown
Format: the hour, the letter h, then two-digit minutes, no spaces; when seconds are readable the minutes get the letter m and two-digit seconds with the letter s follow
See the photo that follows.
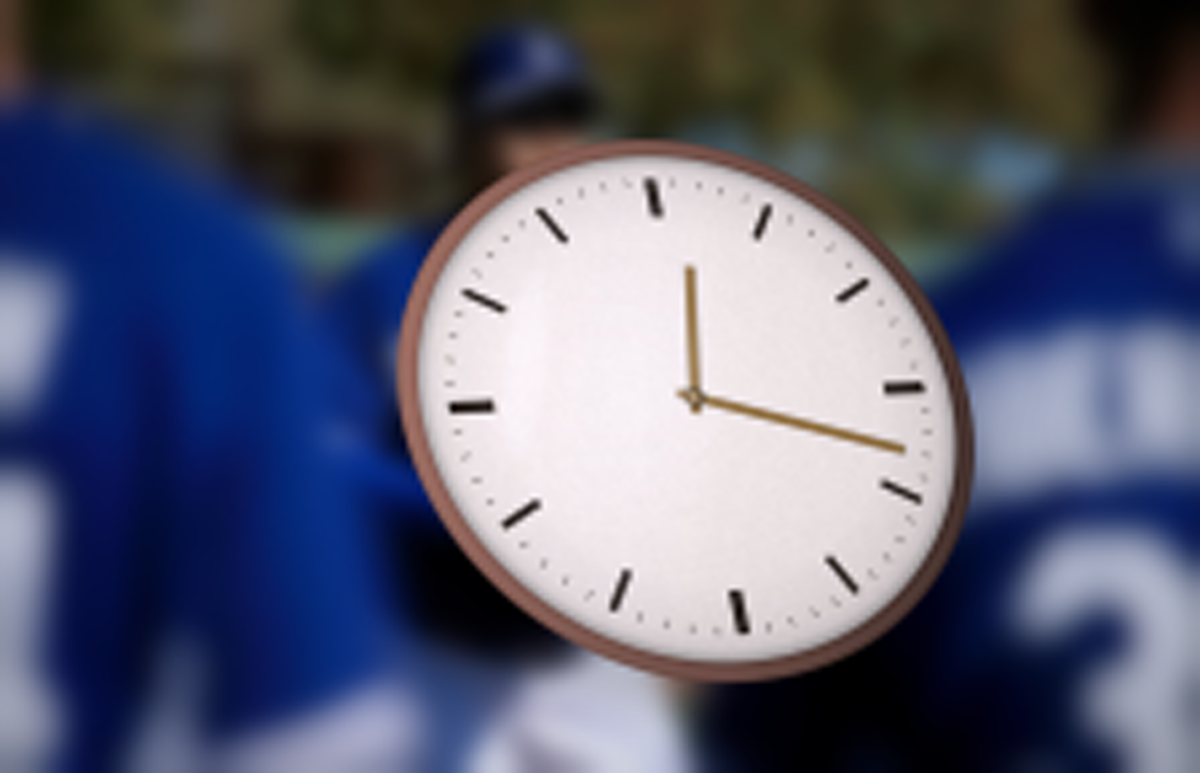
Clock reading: 12h18
